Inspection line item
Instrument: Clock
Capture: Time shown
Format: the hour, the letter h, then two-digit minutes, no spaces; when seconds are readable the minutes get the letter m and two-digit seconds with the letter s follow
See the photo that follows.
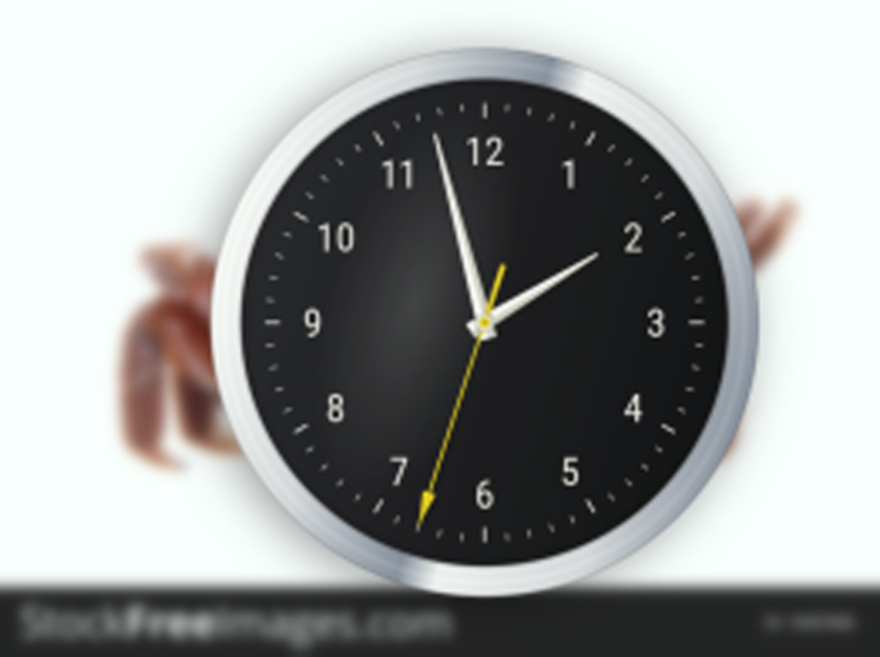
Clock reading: 1h57m33s
